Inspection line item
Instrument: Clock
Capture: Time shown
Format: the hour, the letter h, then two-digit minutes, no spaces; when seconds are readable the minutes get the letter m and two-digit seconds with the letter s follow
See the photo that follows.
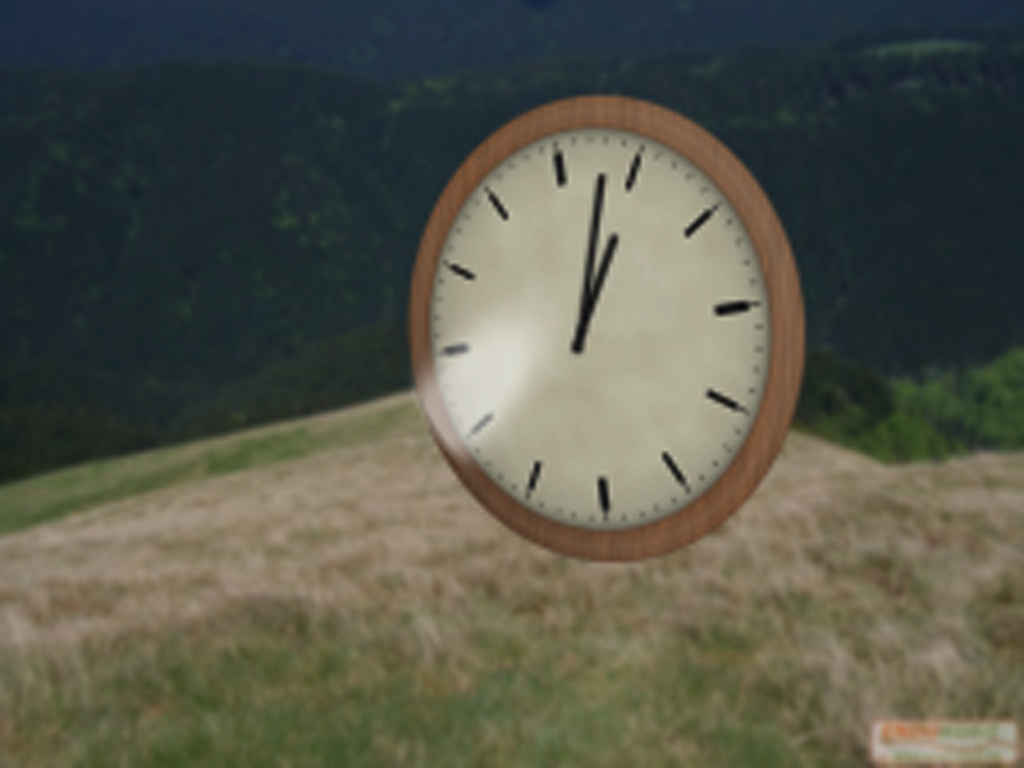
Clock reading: 1h03
